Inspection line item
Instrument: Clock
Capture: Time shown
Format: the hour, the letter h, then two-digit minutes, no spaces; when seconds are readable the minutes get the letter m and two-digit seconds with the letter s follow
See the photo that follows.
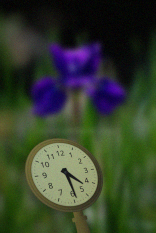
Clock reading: 4h29
